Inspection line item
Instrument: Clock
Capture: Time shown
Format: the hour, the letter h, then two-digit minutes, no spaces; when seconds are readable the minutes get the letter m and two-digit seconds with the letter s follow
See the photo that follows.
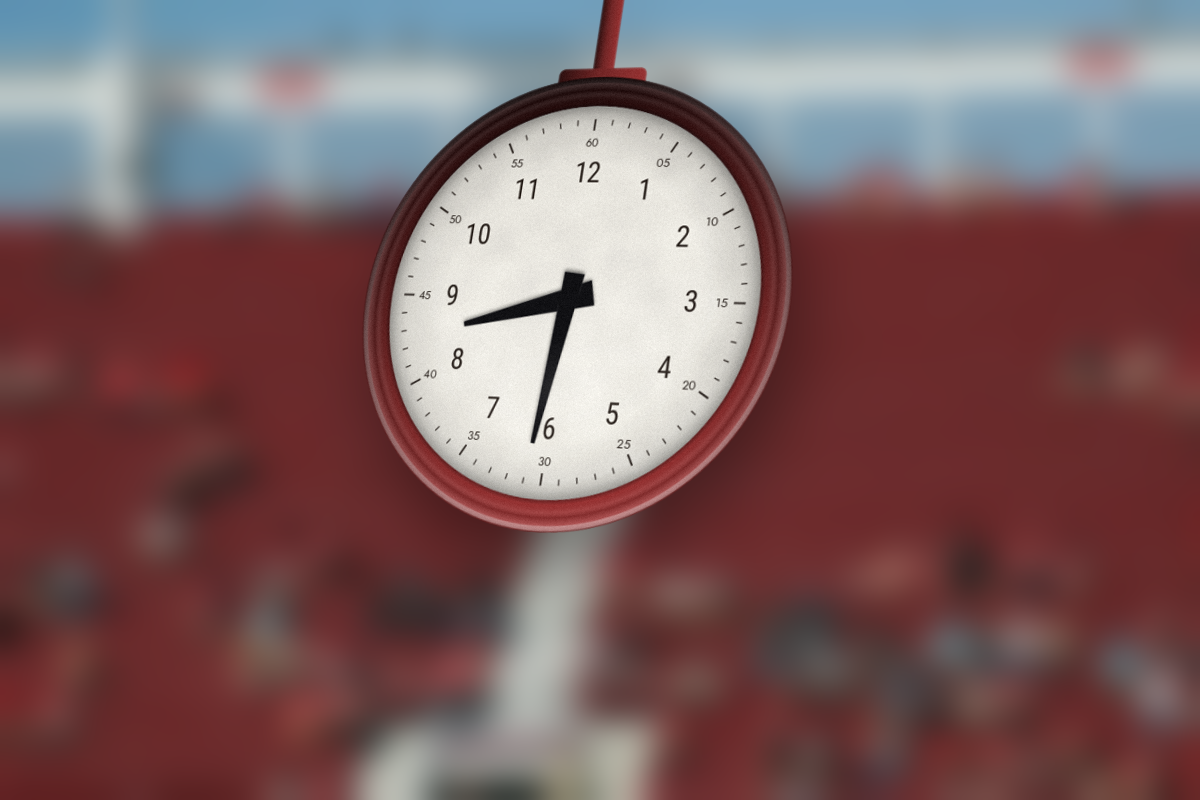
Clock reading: 8h31
